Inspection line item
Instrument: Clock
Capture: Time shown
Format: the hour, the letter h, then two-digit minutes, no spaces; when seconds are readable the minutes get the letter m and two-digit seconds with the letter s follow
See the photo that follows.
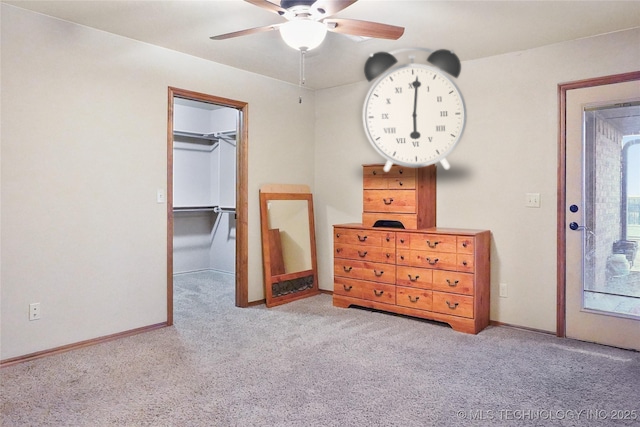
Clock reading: 6h01
